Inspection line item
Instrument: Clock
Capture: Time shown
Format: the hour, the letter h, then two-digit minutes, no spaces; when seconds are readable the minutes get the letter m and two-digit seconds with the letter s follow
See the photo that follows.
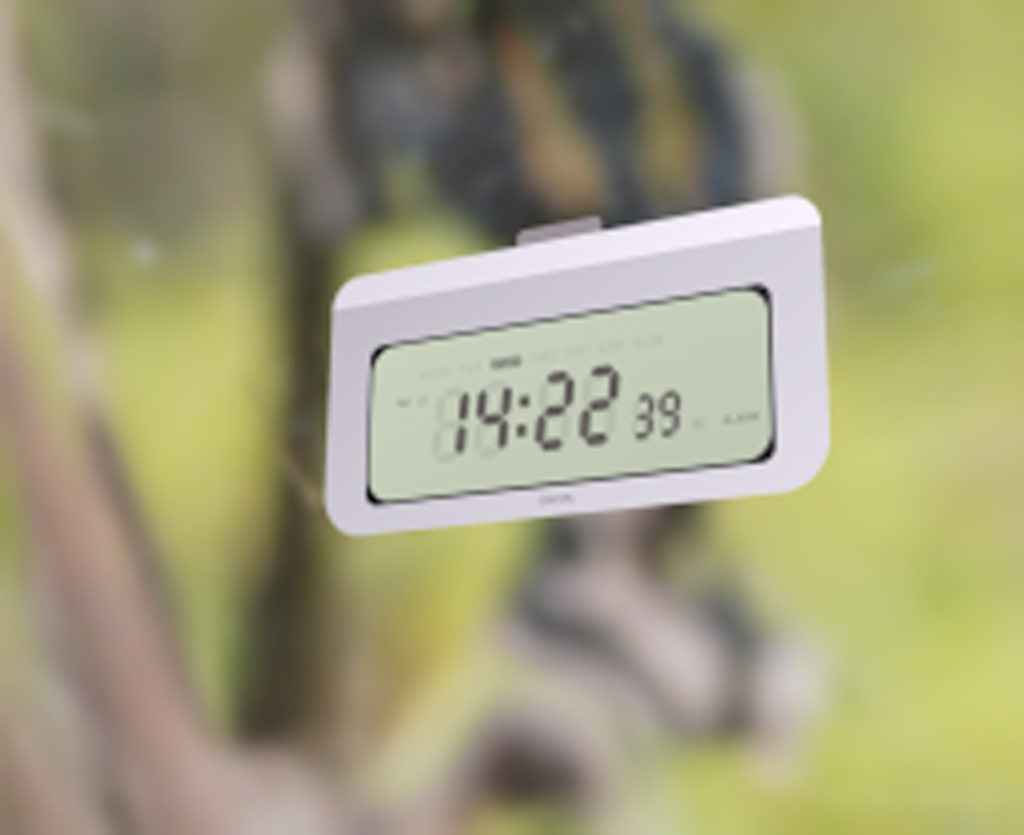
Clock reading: 14h22m39s
